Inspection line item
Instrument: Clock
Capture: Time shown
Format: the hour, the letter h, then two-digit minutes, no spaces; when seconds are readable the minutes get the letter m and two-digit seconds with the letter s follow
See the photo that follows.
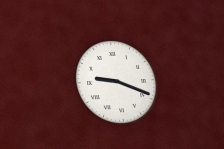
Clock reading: 9h19
